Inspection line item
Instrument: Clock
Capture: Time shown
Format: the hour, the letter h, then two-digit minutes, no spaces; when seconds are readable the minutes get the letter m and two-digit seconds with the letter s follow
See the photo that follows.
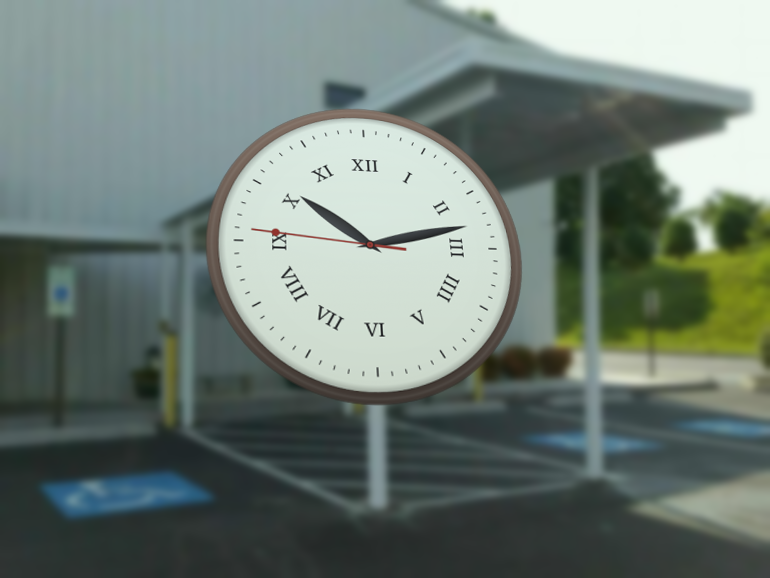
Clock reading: 10h12m46s
